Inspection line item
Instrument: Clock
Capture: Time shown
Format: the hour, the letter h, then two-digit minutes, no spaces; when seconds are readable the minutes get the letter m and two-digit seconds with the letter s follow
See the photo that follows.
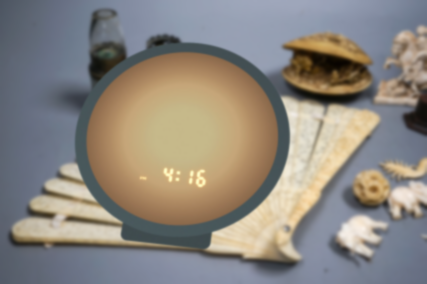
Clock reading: 4h16
